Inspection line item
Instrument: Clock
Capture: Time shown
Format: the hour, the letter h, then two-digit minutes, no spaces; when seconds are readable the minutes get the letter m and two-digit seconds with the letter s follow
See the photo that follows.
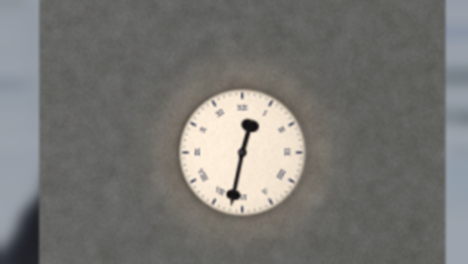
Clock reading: 12h32
